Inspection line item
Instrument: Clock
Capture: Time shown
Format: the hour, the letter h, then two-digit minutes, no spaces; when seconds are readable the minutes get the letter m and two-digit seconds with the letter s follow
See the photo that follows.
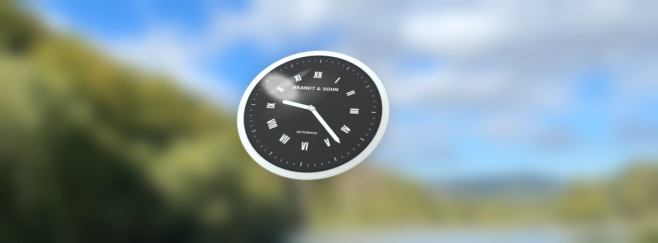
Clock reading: 9h23
